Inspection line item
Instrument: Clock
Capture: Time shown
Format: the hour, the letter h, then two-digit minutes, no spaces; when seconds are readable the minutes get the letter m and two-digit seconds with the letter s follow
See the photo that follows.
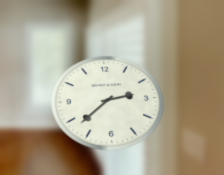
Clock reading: 2h38
